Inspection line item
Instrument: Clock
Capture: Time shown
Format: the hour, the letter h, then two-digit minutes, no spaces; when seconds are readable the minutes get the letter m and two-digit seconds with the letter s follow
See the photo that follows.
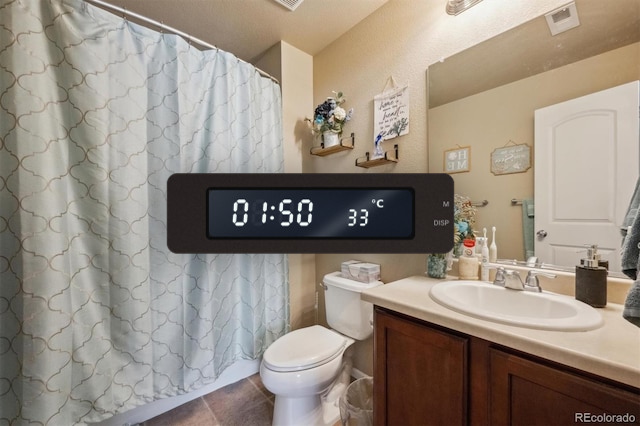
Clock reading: 1h50
